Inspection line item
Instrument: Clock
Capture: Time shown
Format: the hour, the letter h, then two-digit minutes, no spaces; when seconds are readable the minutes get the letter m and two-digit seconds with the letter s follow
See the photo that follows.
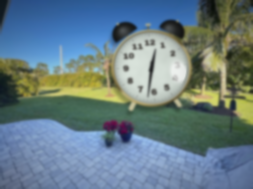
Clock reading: 12h32
